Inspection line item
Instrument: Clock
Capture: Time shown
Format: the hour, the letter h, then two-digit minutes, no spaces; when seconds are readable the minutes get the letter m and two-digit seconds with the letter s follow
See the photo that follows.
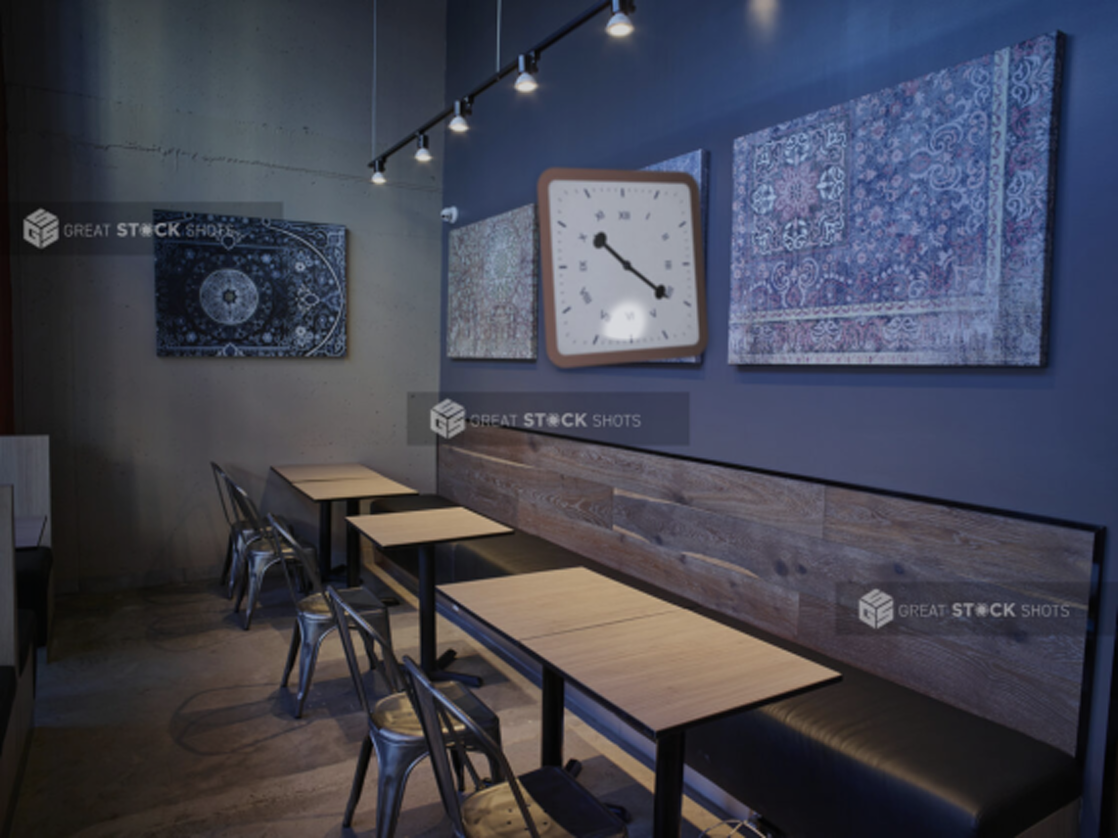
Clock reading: 10h21
